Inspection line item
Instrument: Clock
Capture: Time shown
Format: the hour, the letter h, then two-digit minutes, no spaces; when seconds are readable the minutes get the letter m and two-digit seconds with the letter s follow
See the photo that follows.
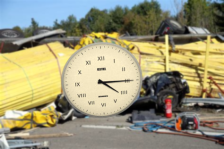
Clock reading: 4h15
